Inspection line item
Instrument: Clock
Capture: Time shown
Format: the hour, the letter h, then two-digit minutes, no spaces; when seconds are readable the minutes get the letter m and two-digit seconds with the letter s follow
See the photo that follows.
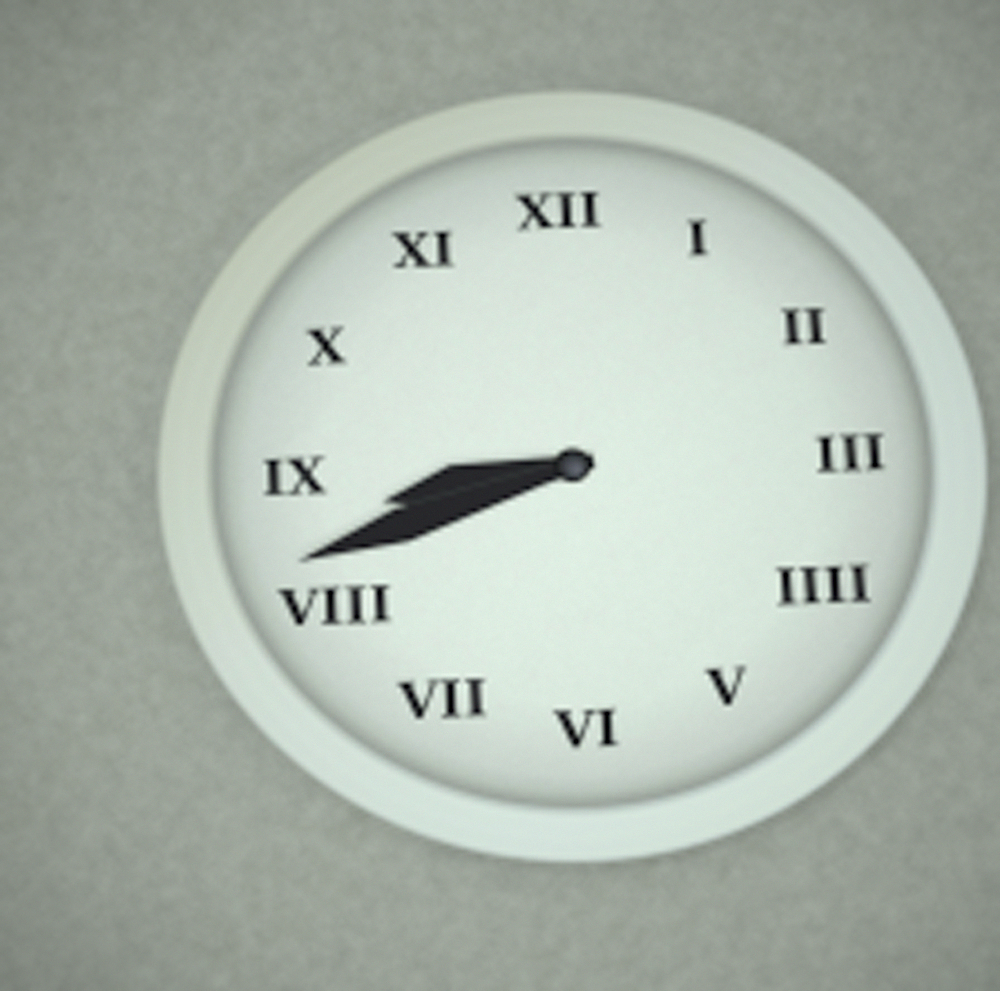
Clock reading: 8h42
